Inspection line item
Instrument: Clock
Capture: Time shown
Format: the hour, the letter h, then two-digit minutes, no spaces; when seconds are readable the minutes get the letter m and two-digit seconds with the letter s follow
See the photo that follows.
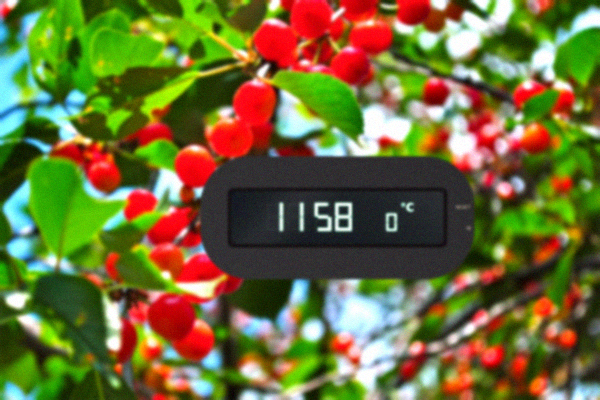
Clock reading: 11h58
